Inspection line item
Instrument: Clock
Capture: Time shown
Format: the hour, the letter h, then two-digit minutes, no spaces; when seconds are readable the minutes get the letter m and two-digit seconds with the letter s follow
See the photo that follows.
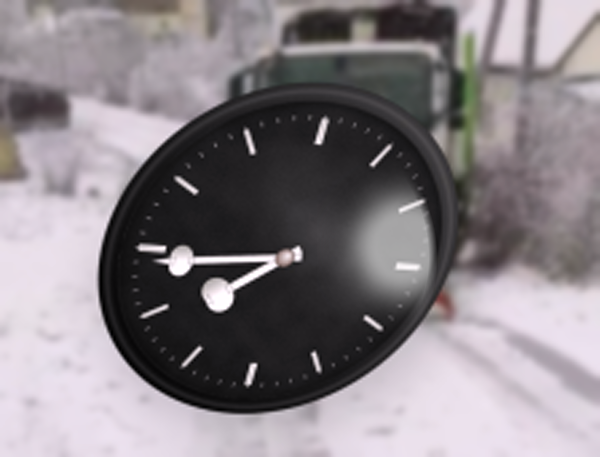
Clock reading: 7h44
